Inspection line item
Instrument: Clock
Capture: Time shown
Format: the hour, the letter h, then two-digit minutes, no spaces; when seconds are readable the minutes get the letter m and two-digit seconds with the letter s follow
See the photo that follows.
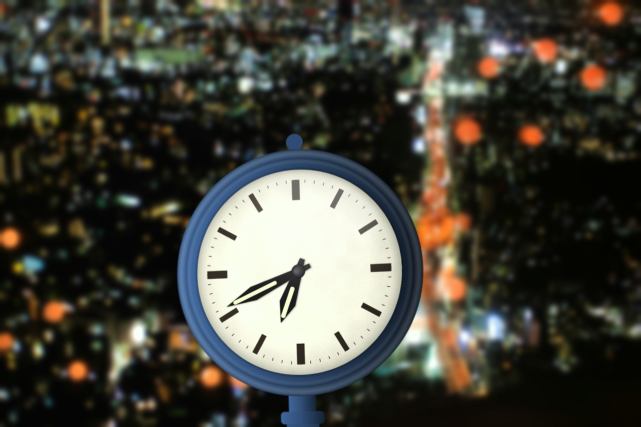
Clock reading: 6h41
